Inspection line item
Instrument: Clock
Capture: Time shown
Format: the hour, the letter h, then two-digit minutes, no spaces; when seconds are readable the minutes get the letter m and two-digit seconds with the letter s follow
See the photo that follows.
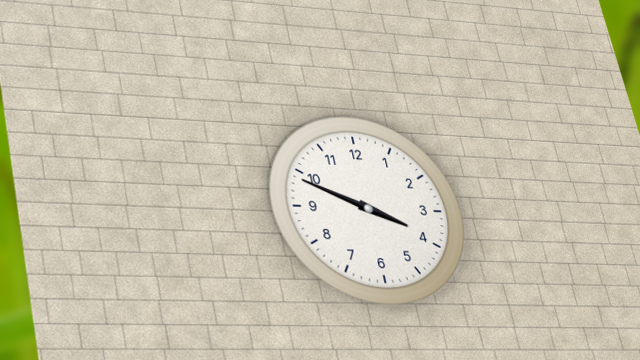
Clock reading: 3h49
